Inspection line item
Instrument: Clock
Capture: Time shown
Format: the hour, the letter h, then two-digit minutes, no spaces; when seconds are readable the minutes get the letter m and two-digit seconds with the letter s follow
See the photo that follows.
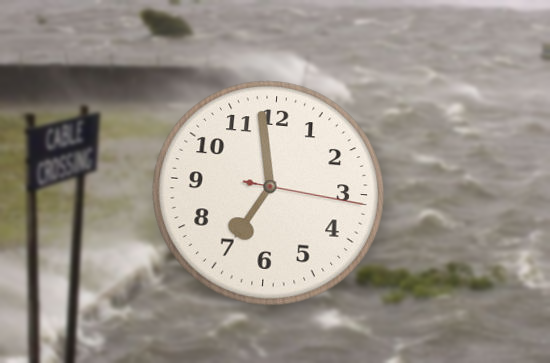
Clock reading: 6h58m16s
